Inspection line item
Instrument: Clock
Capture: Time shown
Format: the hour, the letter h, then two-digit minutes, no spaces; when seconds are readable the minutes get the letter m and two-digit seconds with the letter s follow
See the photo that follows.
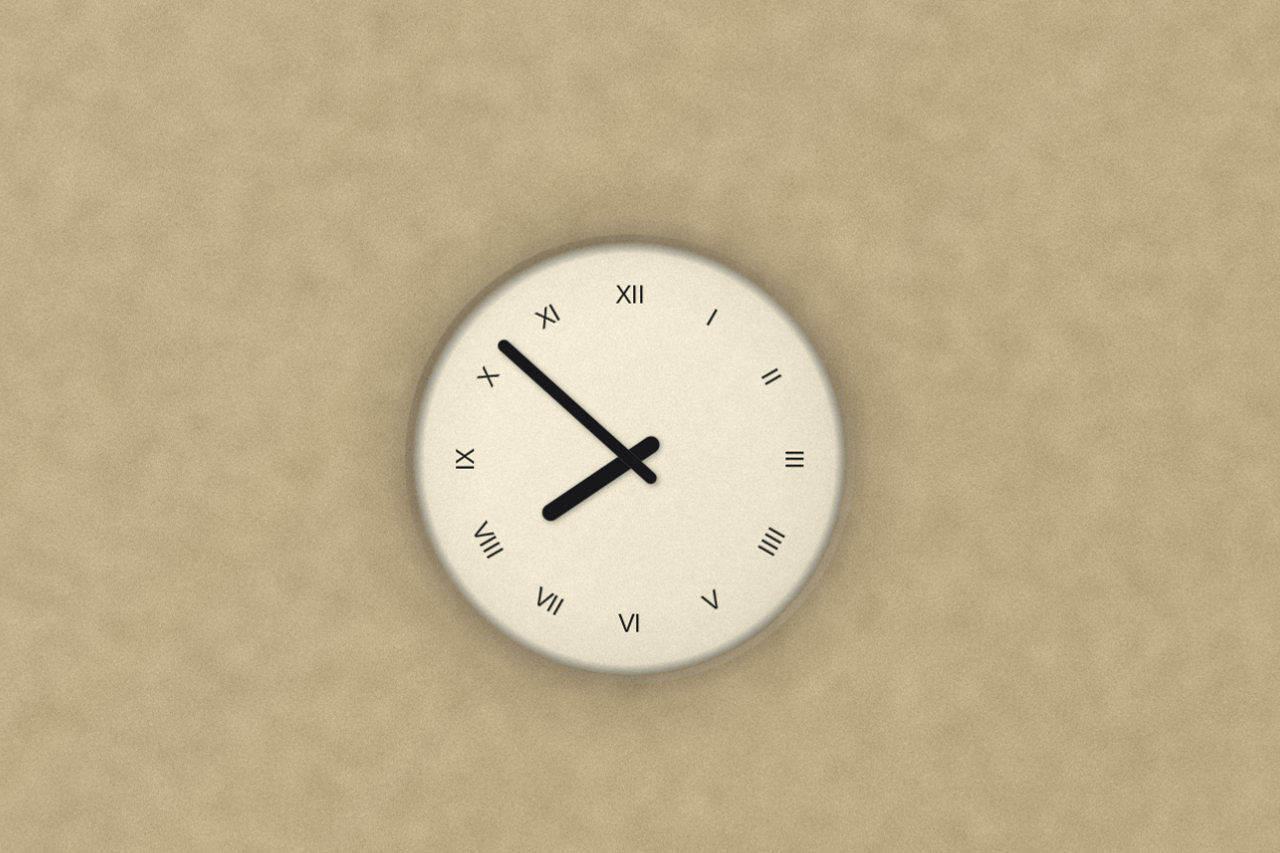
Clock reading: 7h52
